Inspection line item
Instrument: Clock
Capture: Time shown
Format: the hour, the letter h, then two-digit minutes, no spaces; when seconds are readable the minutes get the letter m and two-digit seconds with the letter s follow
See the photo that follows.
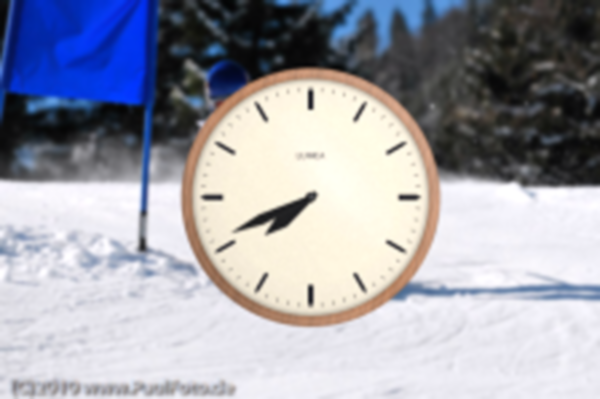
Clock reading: 7h41
